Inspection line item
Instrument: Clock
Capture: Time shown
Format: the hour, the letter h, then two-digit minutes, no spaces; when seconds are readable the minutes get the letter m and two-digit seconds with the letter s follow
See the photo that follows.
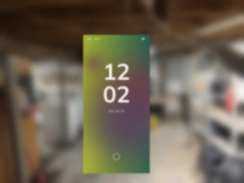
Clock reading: 12h02
